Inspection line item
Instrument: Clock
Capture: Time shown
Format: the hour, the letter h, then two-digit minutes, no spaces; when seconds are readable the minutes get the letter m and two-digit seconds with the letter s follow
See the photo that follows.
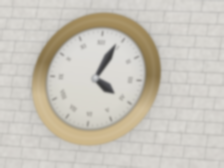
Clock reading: 4h04
